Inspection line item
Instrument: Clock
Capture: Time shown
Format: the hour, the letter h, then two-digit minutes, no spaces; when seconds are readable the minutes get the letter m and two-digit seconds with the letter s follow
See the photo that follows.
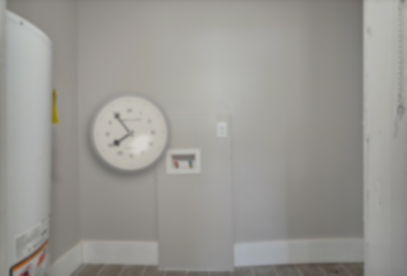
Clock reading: 7h54
